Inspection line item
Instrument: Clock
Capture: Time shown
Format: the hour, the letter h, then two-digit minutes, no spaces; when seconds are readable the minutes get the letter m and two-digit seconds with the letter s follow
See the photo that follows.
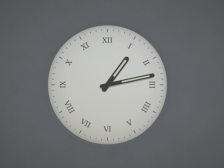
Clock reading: 1h13
